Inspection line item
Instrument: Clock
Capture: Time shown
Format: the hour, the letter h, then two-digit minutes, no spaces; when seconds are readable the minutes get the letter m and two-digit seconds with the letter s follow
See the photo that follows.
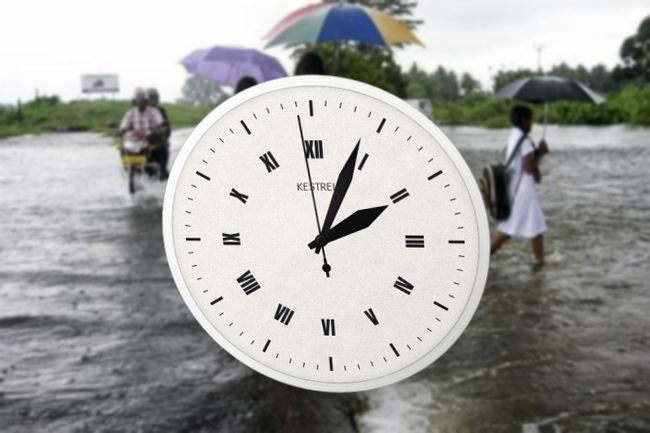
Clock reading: 2h03m59s
